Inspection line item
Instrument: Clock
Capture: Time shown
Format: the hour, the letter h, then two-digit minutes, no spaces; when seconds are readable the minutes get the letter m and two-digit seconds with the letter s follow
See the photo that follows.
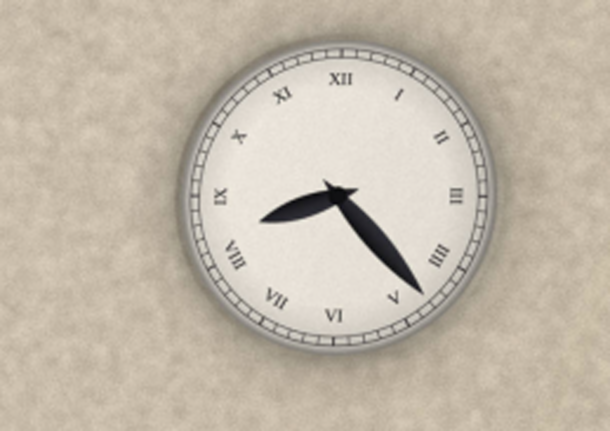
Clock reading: 8h23
